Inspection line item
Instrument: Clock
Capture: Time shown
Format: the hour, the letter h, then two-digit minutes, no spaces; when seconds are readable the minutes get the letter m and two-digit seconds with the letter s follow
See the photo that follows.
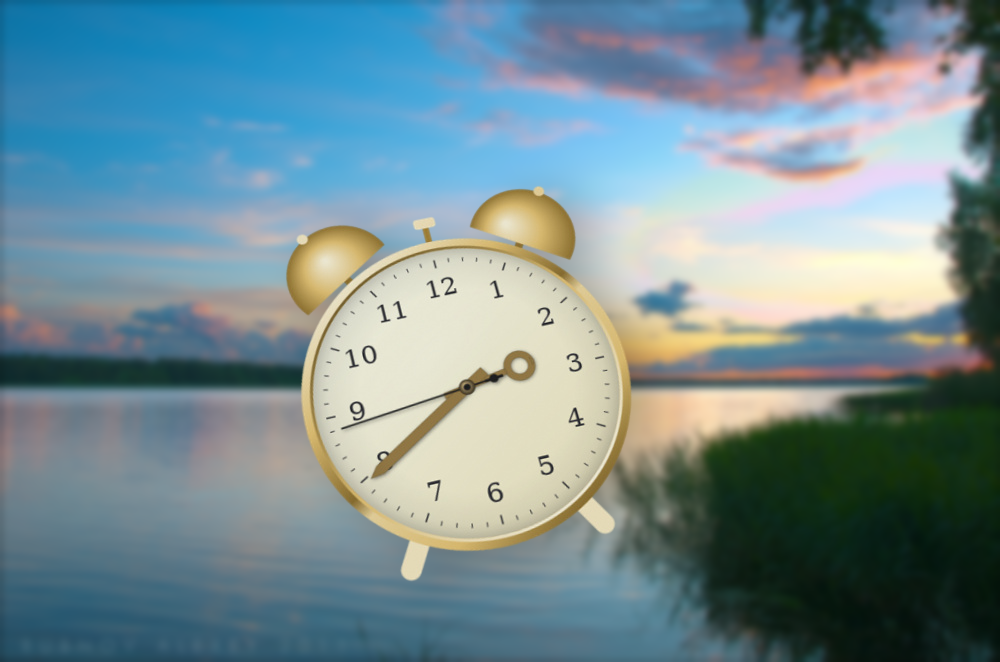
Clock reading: 2h39m44s
